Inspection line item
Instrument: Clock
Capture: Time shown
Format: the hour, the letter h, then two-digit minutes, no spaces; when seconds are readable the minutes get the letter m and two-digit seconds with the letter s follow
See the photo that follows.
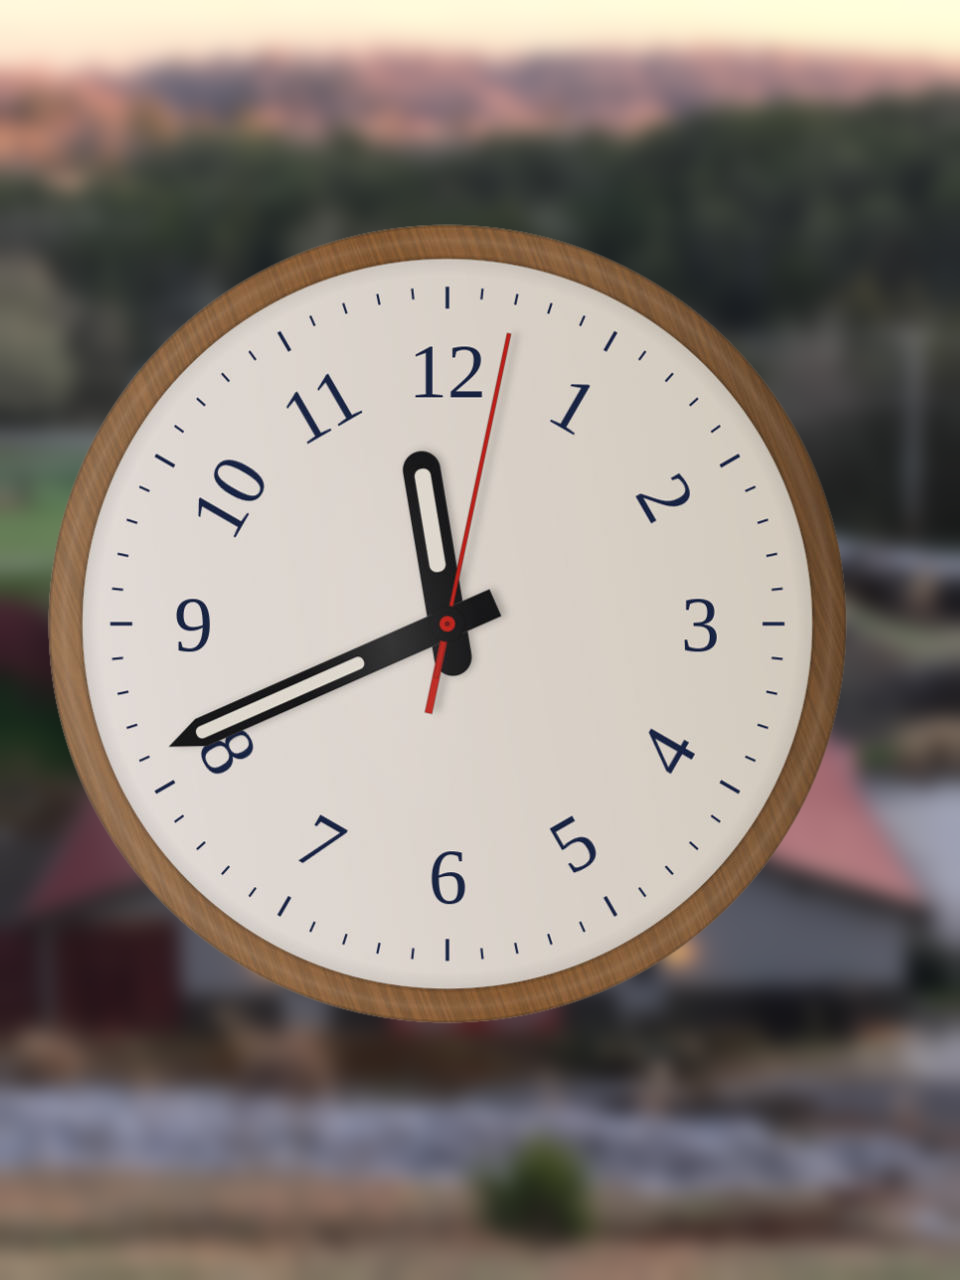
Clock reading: 11h41m02s
